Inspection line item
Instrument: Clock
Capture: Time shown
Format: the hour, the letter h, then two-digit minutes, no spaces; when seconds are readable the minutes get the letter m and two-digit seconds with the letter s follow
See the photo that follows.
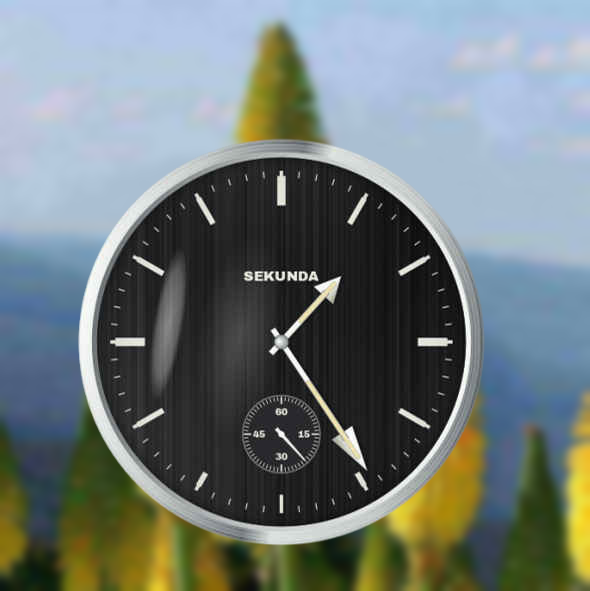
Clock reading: 1h24m23s
